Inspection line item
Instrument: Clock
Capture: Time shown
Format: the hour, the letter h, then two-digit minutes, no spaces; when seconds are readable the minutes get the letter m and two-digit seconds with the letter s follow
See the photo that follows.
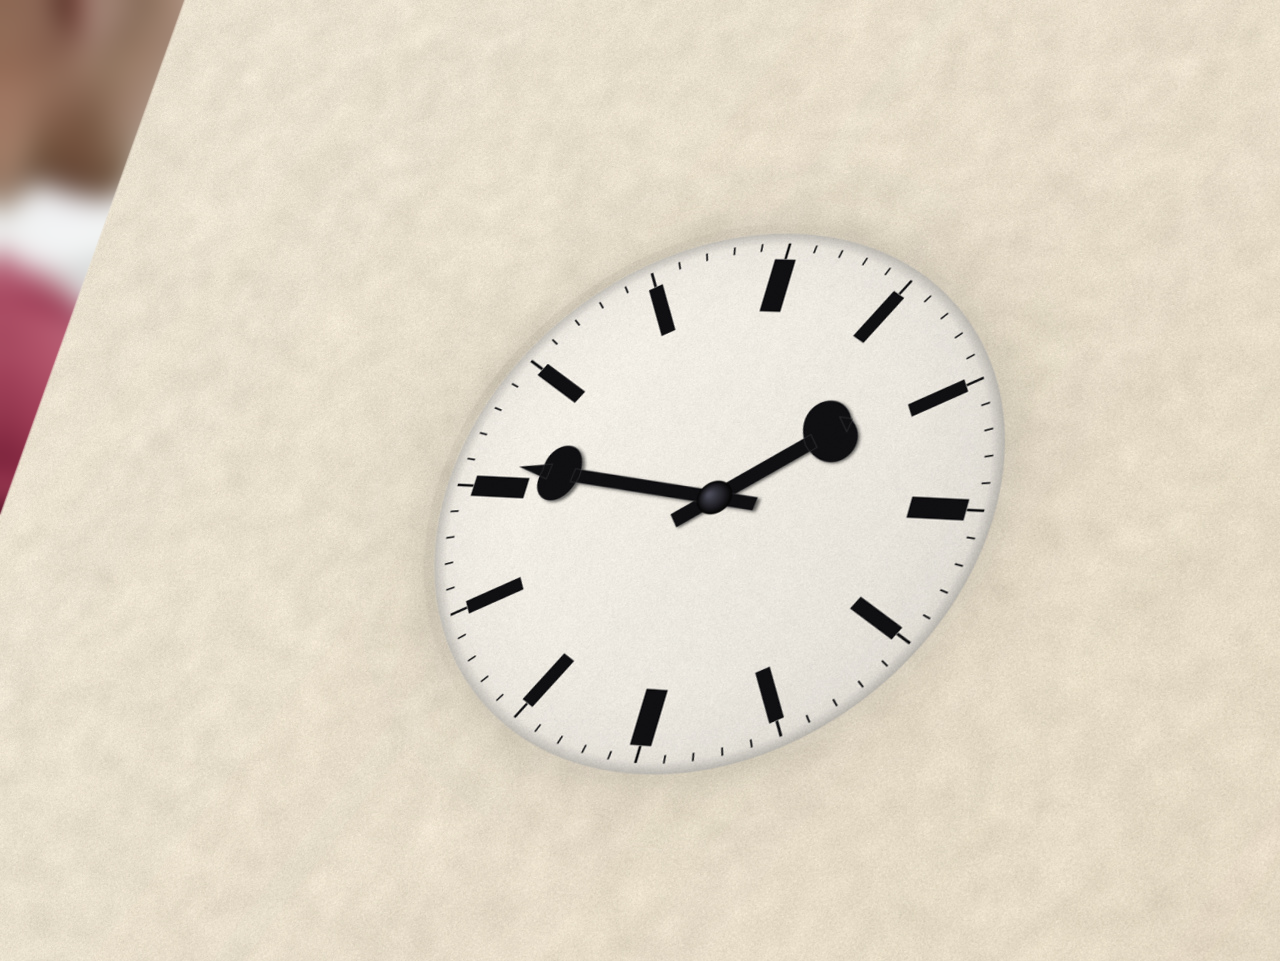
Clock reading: 1h46
